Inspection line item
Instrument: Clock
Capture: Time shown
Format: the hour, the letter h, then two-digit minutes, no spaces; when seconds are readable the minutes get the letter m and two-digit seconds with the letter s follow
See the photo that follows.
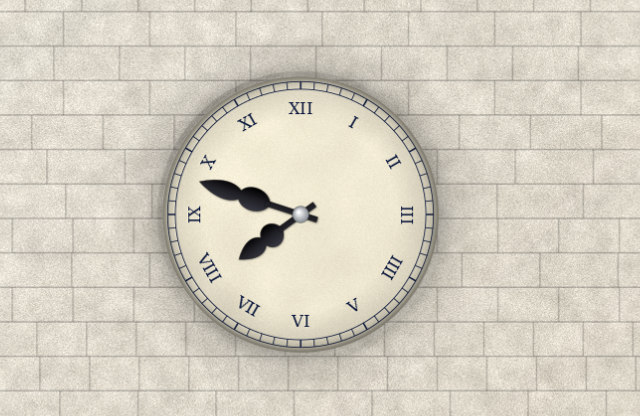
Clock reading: 7h48
